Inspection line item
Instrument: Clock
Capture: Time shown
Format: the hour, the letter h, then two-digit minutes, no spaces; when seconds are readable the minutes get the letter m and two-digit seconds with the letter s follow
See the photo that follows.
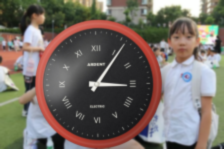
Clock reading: 3h06
